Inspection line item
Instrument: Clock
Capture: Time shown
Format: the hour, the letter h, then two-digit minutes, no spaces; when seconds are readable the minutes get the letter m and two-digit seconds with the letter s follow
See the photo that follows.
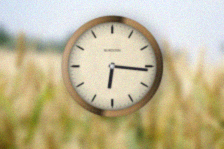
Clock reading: 6h16
